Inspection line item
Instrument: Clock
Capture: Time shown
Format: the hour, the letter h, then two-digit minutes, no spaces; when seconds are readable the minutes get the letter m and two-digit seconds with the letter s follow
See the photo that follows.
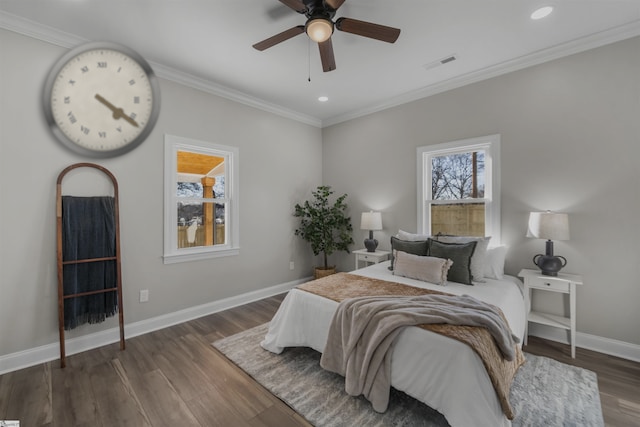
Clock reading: 4h21
